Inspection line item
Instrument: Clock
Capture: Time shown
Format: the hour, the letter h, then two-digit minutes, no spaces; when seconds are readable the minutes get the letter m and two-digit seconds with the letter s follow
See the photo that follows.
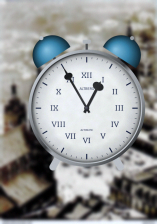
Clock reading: 12h55
